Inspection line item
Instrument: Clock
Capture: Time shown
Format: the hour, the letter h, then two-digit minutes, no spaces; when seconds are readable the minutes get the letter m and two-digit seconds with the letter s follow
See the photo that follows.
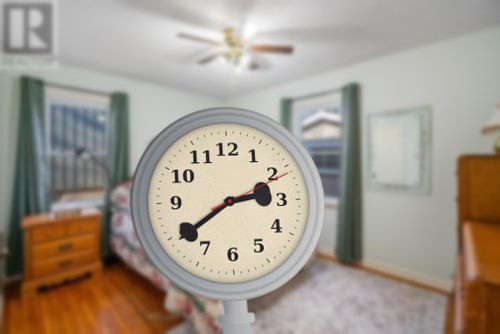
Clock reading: 2h39m11s
